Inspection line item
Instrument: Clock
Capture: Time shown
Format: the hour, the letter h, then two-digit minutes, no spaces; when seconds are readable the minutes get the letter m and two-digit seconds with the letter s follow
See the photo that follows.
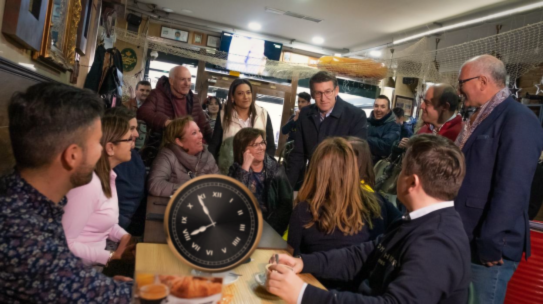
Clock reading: 7h54
